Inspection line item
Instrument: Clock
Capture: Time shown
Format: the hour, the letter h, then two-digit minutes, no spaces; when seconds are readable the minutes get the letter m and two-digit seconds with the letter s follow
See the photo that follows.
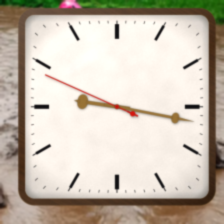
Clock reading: 9h16m49s
